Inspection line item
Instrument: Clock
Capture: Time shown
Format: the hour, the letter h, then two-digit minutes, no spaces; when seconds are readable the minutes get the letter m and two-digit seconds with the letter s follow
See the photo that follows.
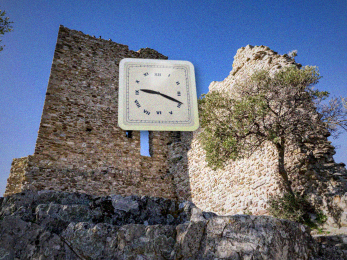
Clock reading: 9h19
